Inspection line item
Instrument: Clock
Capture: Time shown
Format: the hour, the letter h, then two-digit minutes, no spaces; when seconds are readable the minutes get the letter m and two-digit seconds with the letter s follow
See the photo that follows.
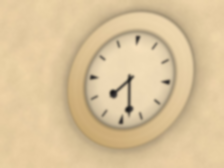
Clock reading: 7h28
